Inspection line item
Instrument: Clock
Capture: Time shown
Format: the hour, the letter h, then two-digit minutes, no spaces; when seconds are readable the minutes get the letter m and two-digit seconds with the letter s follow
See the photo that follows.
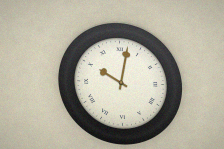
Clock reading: 10h02
